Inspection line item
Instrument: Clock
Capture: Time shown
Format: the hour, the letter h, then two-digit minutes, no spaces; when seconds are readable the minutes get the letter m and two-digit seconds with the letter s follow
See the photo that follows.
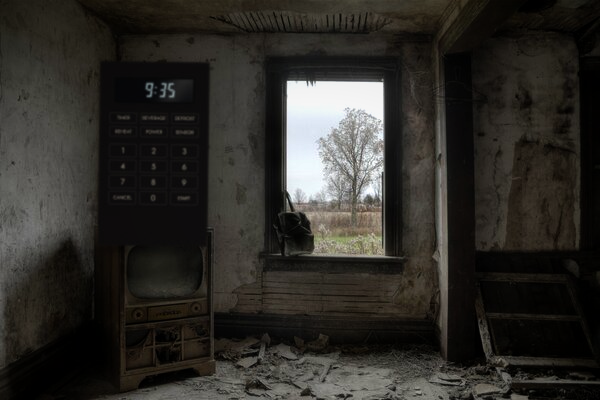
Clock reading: 9h35
